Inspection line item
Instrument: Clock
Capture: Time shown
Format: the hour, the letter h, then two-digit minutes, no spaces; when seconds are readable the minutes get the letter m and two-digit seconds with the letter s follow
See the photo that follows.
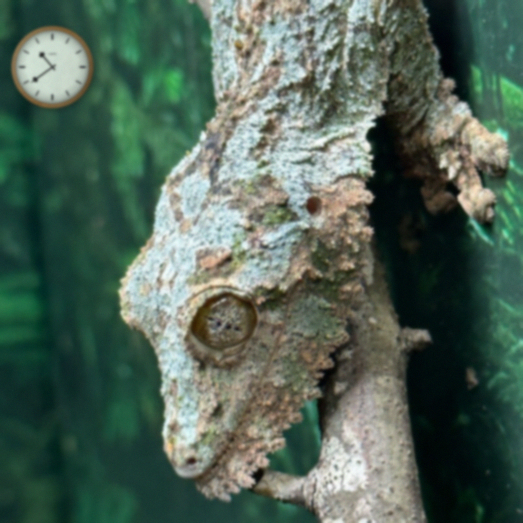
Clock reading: 10h39
